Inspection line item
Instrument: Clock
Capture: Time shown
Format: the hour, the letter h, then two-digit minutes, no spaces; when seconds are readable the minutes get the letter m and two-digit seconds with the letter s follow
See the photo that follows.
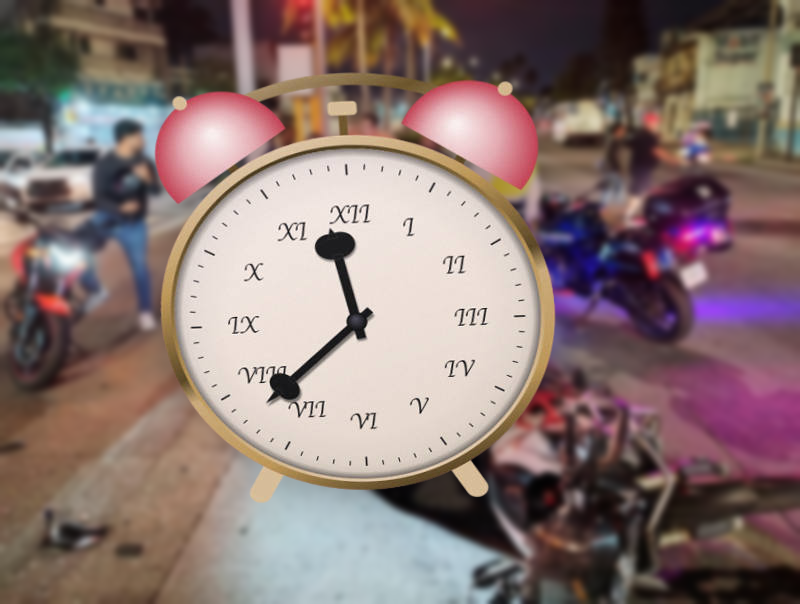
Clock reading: 11h38
